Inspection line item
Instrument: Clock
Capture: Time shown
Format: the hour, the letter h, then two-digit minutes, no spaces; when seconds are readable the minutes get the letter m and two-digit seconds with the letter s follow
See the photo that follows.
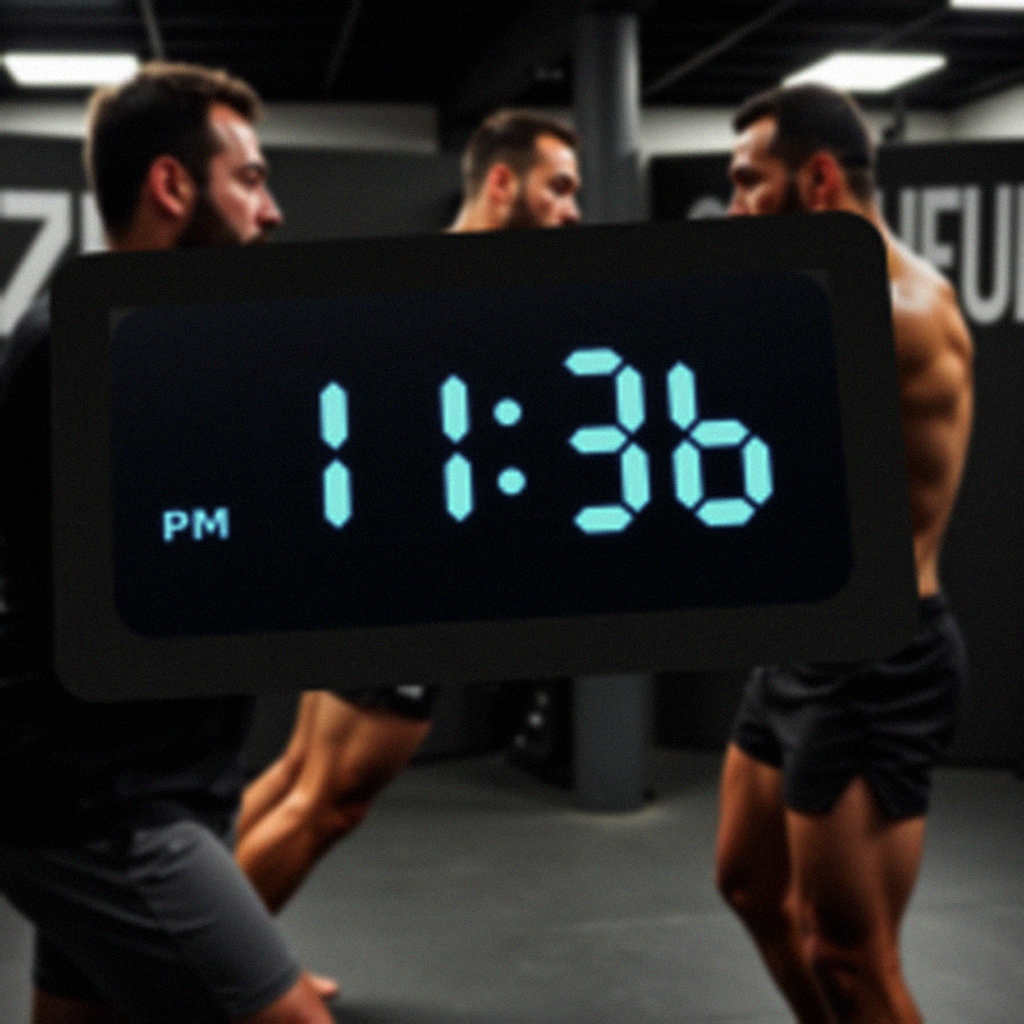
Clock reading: 11h36
